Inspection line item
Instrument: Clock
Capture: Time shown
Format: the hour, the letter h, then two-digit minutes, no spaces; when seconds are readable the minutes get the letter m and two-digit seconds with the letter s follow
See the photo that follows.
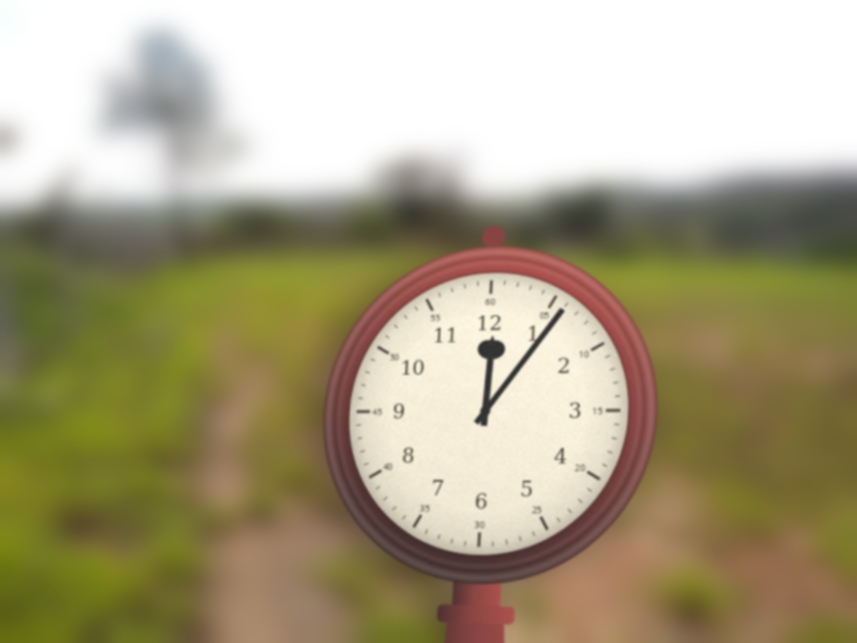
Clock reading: 12h06
